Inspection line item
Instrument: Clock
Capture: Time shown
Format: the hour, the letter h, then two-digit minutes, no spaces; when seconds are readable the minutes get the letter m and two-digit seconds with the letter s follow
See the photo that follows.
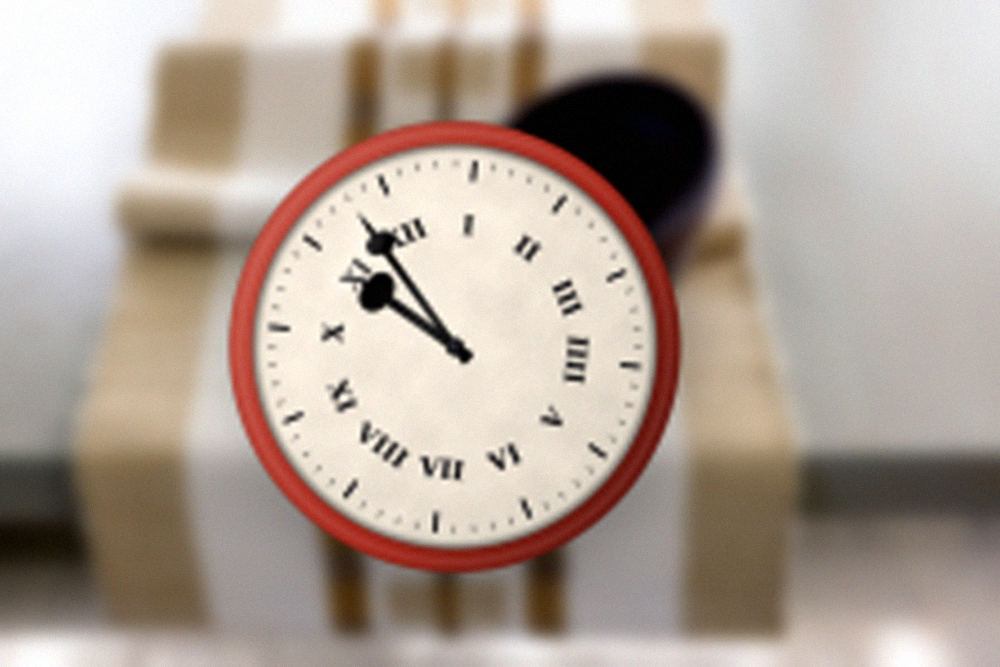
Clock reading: 10h58
